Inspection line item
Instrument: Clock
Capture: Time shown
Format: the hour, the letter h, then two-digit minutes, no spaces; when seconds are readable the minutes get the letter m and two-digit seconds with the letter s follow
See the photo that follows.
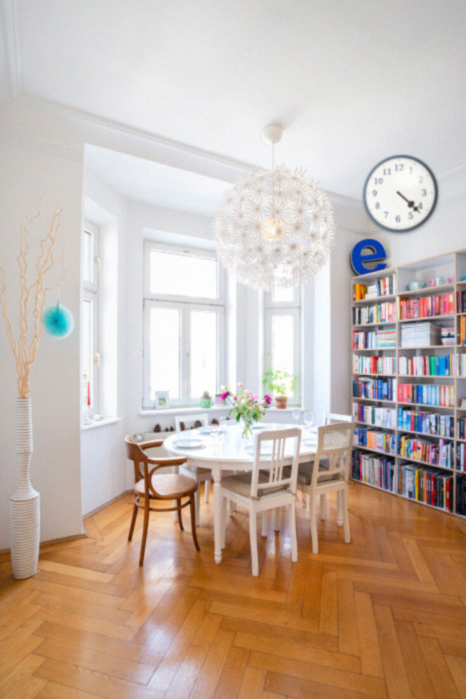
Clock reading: 4h22
